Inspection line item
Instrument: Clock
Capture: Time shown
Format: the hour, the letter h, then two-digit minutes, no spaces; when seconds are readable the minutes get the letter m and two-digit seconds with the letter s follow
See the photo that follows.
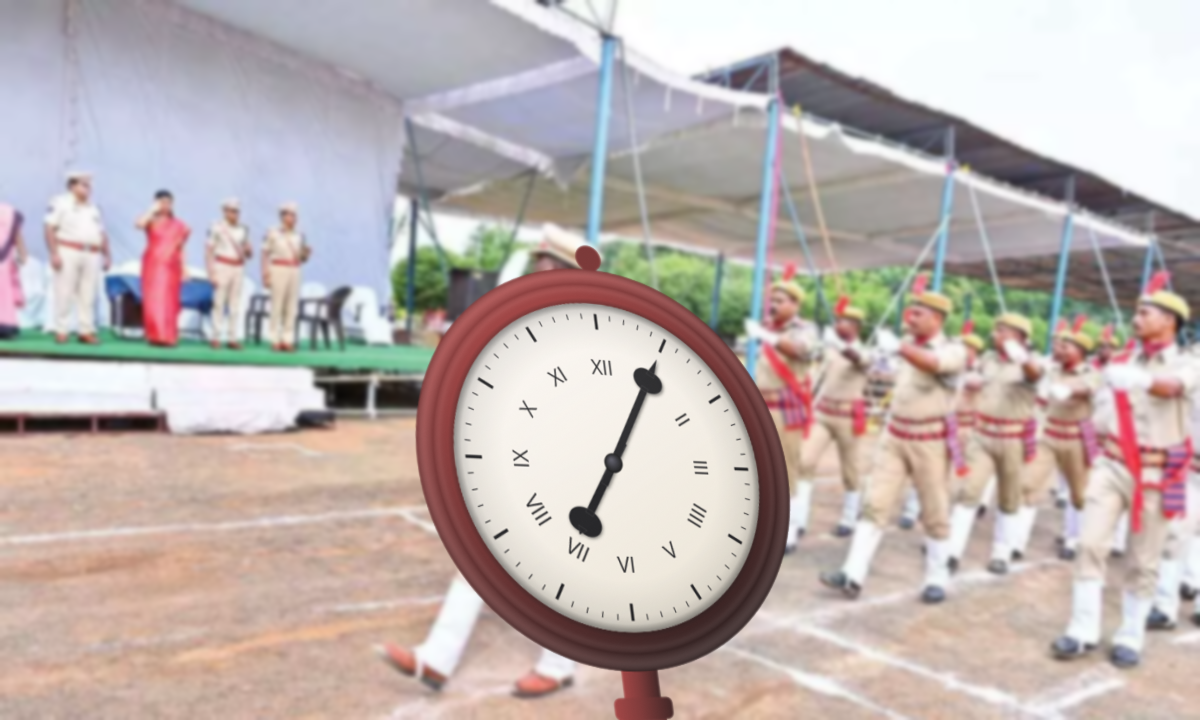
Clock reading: 7h05
